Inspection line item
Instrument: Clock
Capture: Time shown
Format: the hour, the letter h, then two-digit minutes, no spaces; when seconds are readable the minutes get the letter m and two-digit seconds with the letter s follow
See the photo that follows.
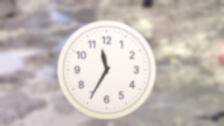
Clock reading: 11h35
